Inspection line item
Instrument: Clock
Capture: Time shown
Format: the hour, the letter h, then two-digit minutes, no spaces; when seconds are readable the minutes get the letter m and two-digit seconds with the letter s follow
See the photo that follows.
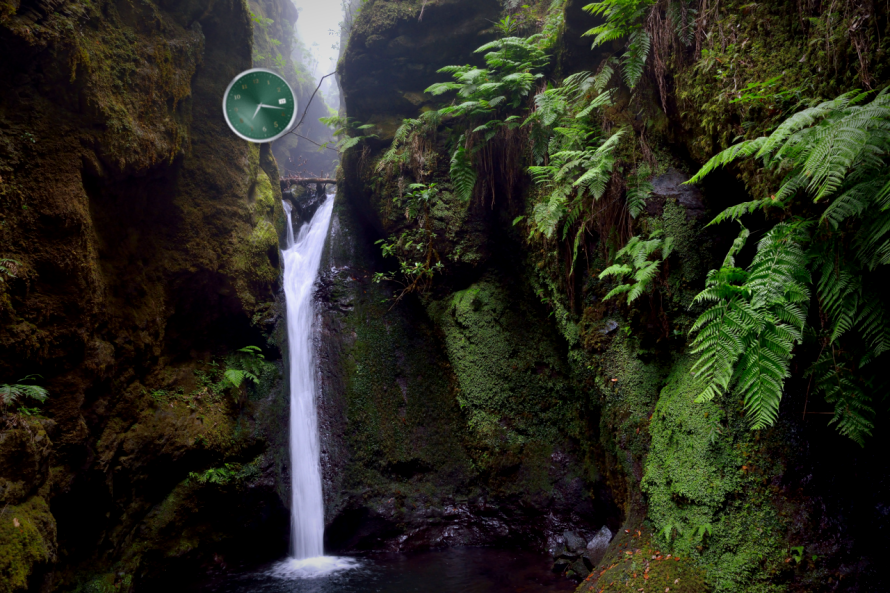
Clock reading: 7h18
